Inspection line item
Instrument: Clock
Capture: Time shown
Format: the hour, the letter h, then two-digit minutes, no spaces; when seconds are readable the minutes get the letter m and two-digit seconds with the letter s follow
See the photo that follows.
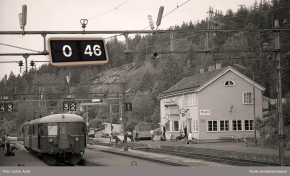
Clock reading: 0h46
